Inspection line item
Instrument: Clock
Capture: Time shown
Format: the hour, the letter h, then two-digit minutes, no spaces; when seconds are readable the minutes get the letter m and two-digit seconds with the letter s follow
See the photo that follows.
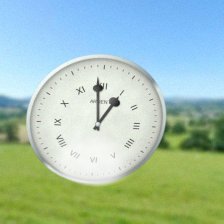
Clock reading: 12h59
